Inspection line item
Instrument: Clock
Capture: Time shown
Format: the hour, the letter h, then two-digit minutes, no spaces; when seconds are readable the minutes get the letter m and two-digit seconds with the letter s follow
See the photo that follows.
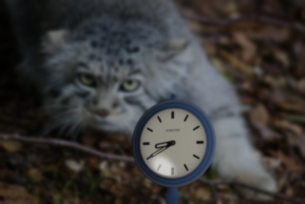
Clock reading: 8h40
